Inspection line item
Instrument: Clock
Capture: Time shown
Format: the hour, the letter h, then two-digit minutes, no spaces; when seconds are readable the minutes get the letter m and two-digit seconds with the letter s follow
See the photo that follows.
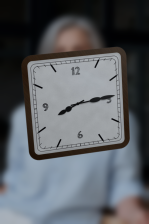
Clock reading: 8h14
